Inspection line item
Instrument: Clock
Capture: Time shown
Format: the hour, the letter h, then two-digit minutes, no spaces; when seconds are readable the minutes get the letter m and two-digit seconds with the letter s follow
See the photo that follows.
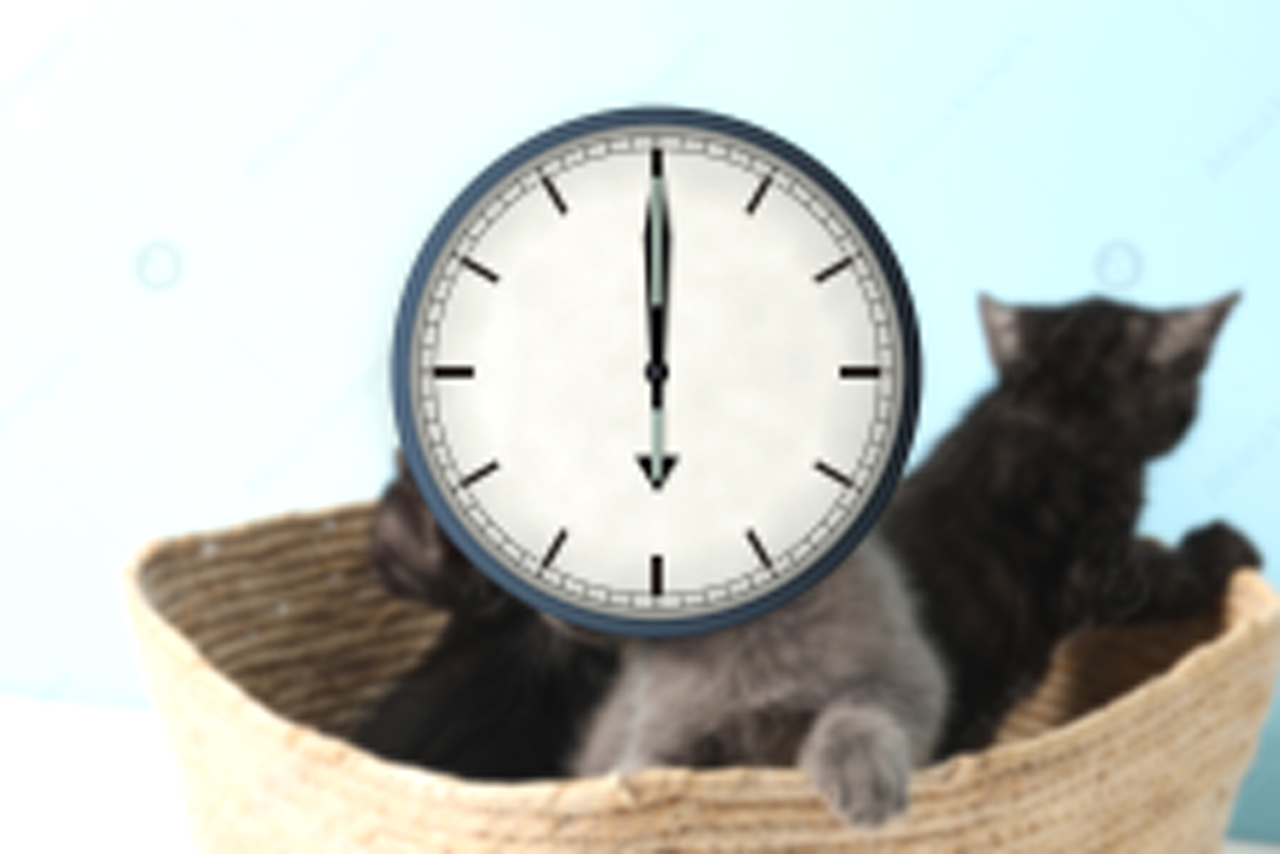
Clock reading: 6h00
